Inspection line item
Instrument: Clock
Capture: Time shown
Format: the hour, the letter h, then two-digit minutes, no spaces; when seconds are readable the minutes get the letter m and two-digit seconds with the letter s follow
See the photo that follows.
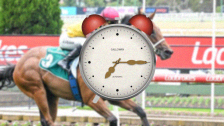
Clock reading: 7h15
